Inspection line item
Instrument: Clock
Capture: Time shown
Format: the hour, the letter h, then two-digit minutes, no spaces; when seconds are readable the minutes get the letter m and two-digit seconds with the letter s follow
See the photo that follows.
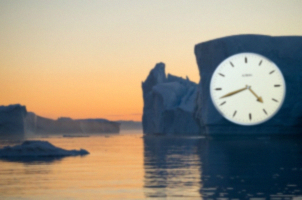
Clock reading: 4h42
